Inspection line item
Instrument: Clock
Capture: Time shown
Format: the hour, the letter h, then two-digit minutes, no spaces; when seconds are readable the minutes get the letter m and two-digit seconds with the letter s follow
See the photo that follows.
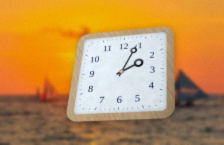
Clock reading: 2h04
